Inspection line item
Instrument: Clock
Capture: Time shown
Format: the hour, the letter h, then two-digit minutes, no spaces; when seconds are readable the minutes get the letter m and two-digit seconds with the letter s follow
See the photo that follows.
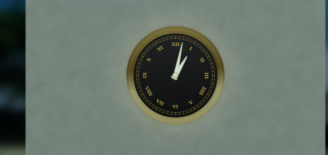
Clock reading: 1h02
